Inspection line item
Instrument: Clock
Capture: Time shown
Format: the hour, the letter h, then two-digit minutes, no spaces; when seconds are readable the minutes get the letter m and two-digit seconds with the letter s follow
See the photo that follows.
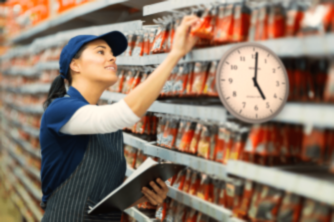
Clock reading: 5h01
